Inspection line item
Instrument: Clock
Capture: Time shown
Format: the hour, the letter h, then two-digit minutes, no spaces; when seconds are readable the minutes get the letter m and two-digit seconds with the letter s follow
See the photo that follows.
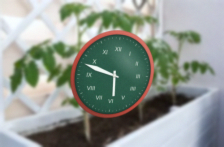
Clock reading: 5h48
